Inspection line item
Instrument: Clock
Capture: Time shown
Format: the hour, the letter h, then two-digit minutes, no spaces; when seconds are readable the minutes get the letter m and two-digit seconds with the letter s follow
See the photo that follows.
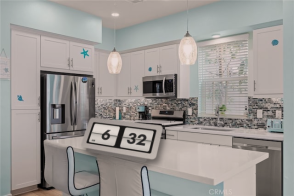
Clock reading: 6h32
